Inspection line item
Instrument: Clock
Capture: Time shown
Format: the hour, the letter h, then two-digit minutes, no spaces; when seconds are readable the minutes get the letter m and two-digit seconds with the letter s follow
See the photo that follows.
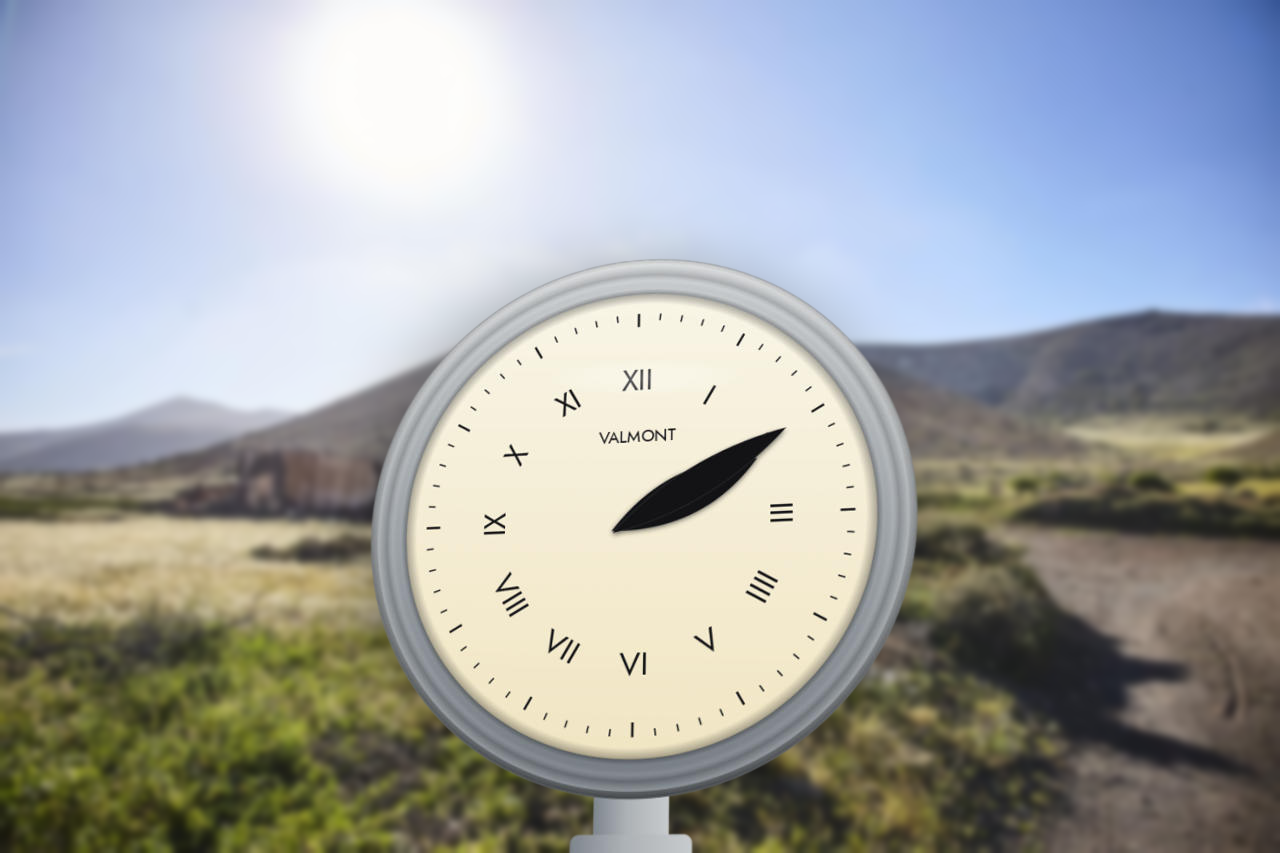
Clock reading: 2h10
